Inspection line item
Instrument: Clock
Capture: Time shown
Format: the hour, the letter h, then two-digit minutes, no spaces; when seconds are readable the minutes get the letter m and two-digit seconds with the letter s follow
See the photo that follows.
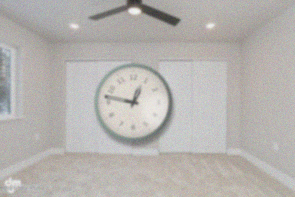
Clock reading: 12h47
